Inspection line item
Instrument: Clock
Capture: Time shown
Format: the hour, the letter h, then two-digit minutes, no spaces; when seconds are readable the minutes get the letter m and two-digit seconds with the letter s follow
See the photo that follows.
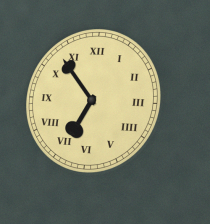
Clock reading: 6h53
